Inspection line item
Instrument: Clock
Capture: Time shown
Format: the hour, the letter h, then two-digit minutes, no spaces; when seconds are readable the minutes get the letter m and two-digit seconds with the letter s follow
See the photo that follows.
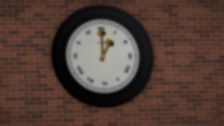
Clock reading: 1h00
